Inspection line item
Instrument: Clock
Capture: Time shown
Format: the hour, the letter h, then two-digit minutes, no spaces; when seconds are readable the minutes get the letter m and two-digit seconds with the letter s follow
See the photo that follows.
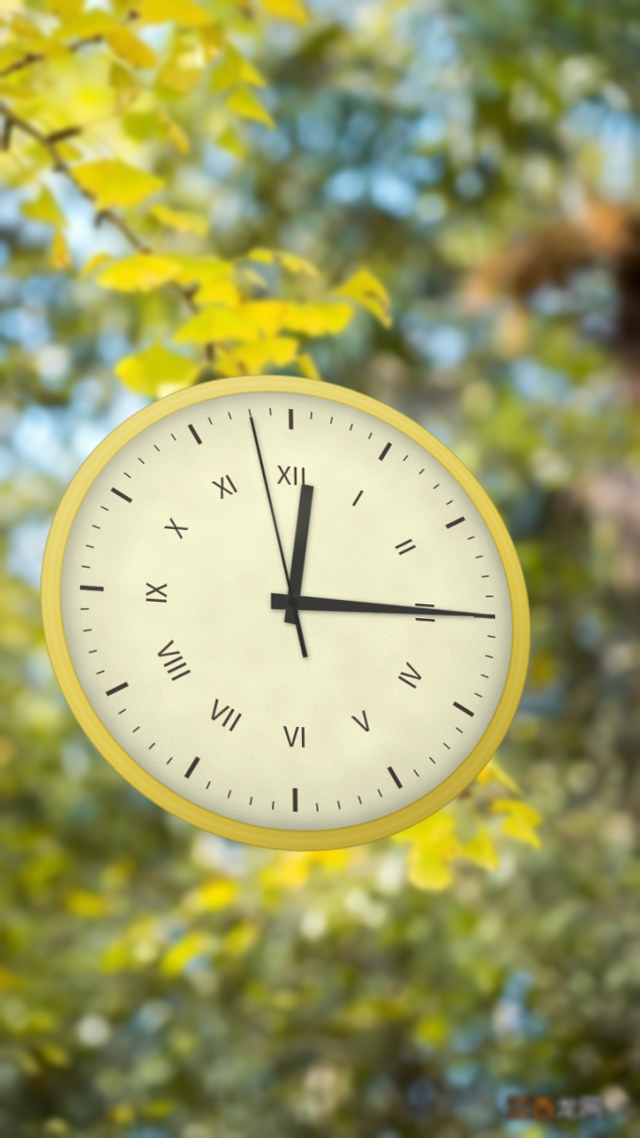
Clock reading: 12h14m58s
